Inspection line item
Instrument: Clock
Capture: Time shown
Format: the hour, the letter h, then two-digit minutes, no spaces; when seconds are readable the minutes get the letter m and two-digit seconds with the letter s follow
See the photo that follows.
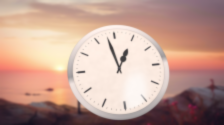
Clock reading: 12h58
